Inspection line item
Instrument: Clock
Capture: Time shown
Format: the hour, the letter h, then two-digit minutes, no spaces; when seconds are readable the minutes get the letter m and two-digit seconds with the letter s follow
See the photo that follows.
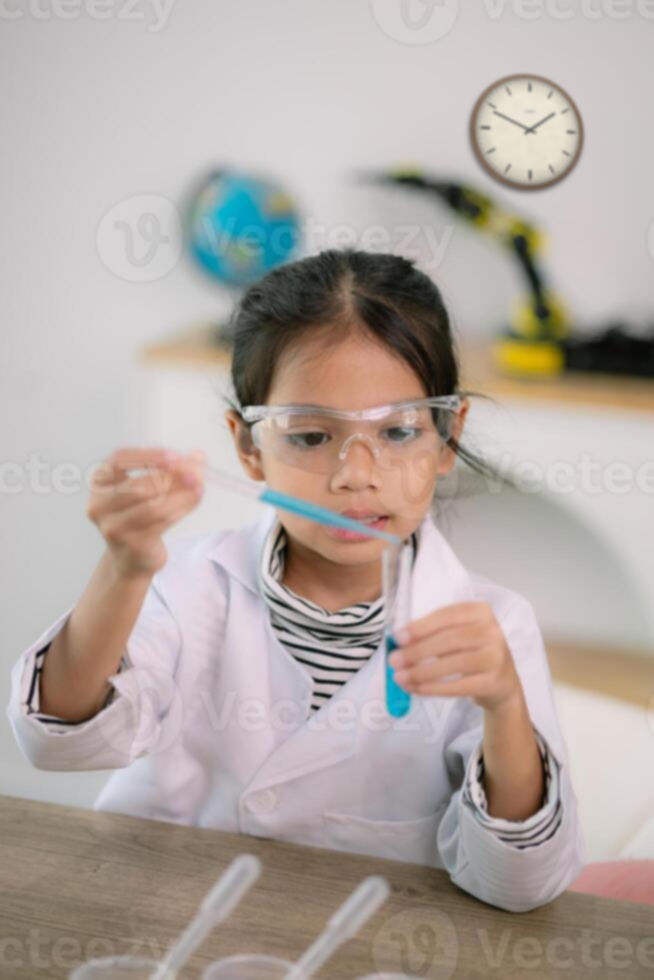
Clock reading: 1h49
